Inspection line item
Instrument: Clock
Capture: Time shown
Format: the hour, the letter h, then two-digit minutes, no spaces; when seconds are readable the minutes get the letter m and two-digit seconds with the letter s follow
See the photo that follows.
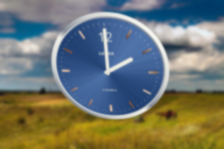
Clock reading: 2h00
